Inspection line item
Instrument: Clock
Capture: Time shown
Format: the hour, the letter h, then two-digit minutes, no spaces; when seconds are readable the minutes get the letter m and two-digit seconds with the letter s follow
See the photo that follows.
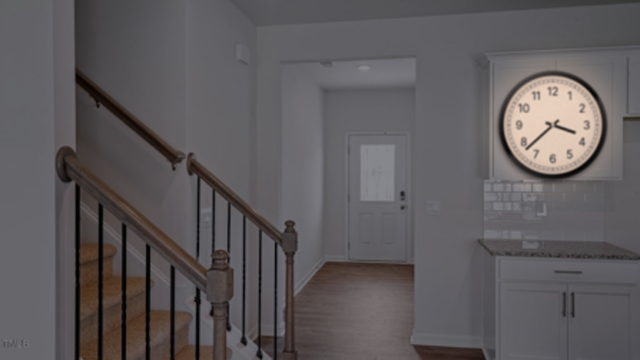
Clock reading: 3h38
